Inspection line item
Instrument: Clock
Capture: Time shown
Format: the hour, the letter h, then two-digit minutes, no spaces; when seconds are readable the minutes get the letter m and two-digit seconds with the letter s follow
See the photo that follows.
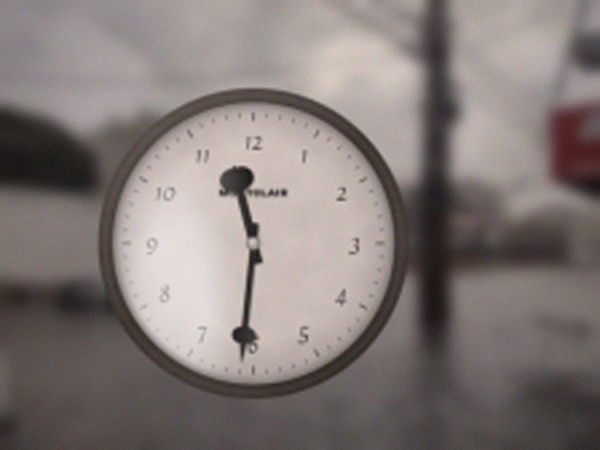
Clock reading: 11h31
